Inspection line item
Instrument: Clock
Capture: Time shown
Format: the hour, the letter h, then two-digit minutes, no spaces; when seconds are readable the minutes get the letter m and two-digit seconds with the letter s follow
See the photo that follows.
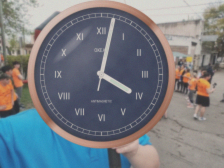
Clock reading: 4h02m02s
